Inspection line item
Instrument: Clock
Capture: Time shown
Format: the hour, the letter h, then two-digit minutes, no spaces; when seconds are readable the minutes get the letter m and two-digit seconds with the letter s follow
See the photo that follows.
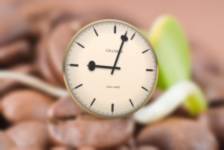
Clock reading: 9h03
